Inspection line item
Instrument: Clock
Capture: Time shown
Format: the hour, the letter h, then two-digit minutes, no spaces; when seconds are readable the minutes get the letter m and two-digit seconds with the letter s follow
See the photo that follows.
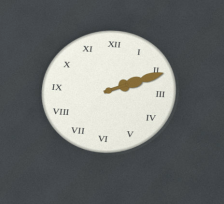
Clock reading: 2h11
